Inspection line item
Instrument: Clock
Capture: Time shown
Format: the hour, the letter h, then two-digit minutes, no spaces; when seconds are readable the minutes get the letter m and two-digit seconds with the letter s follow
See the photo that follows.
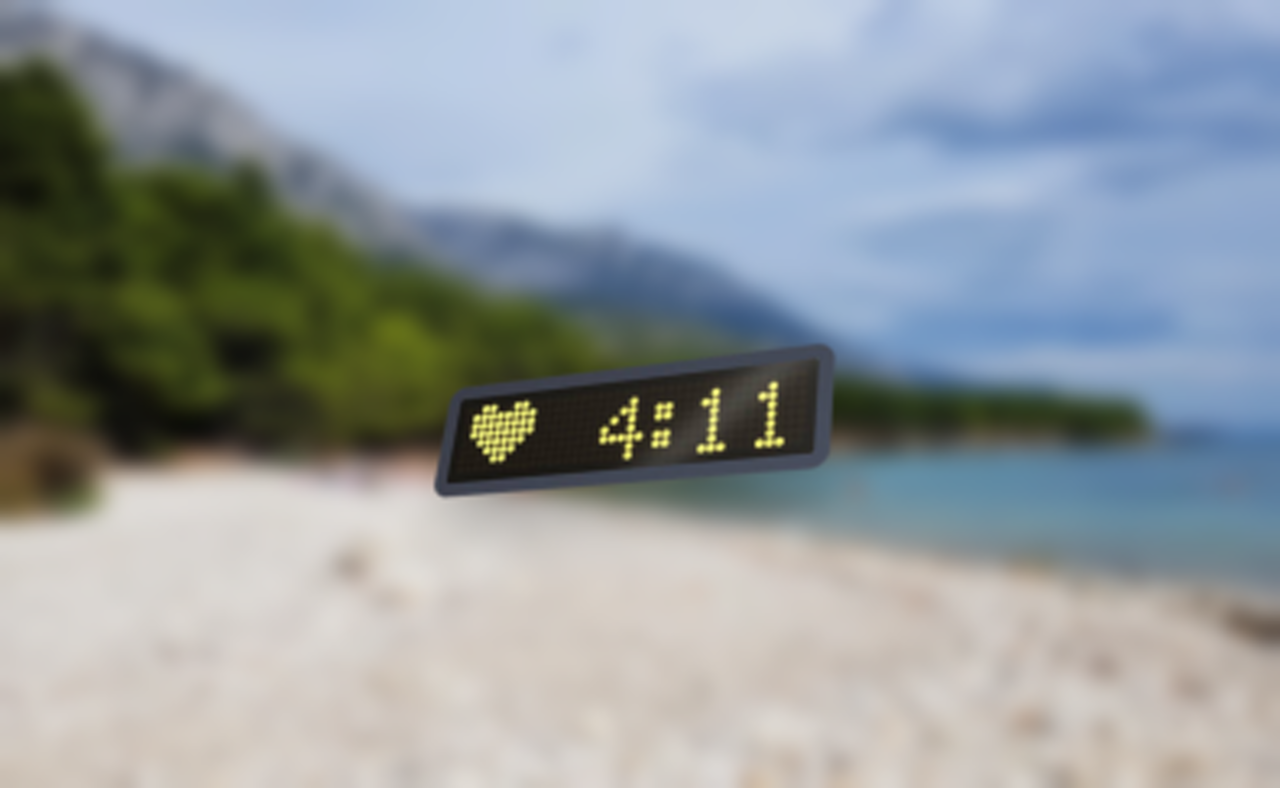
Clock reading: 4h11
